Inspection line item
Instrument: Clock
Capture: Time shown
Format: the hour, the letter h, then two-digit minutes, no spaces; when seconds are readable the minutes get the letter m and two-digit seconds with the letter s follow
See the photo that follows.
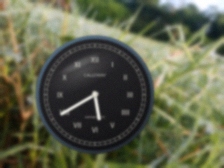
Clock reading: 5h40
